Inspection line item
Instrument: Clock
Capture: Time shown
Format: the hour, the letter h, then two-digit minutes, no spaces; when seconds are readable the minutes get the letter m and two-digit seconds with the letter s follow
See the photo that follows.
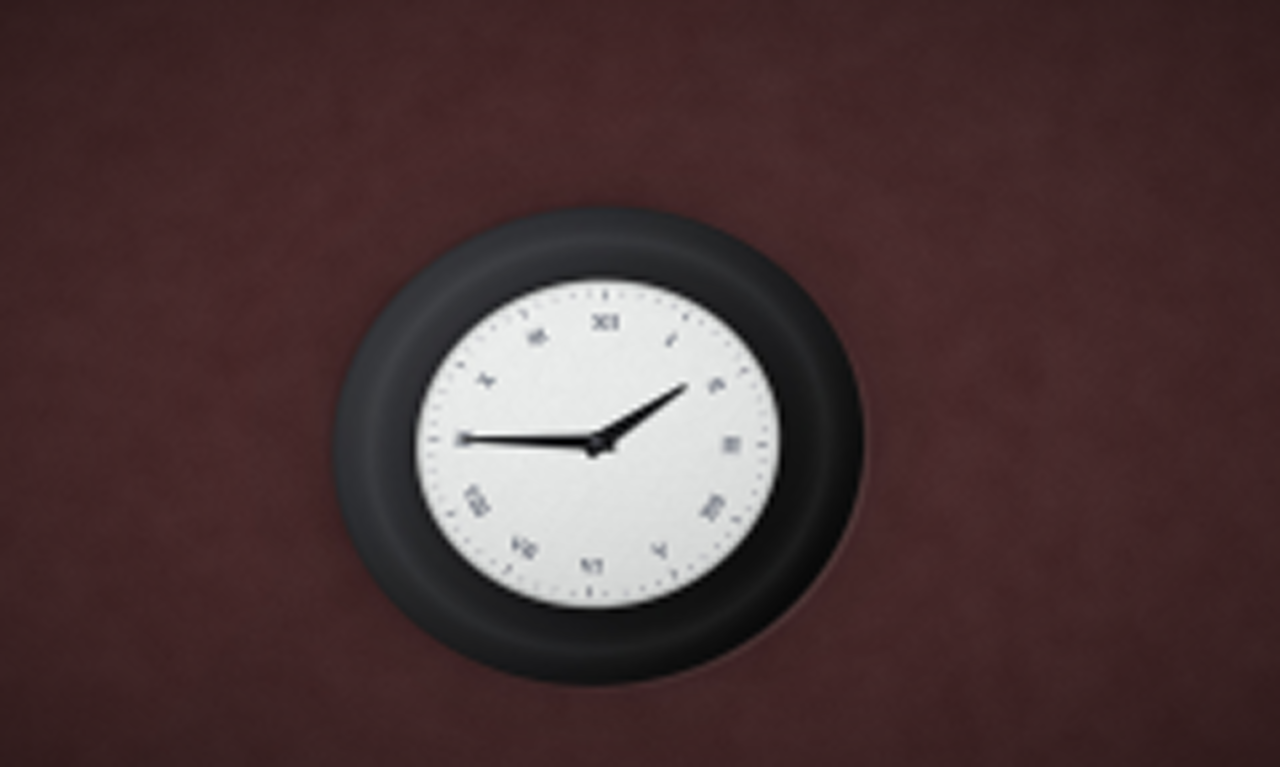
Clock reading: 1h45
